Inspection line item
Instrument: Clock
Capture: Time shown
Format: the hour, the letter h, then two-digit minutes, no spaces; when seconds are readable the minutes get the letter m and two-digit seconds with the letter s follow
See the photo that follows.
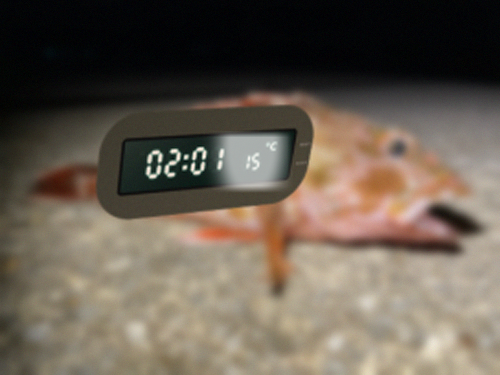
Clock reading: 2h01
